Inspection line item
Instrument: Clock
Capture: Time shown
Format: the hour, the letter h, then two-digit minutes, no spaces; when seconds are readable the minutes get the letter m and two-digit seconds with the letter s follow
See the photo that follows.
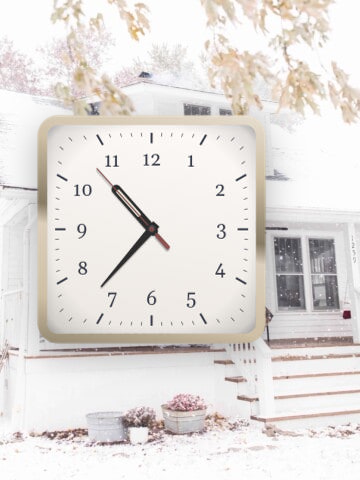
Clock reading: 10h36m53s
